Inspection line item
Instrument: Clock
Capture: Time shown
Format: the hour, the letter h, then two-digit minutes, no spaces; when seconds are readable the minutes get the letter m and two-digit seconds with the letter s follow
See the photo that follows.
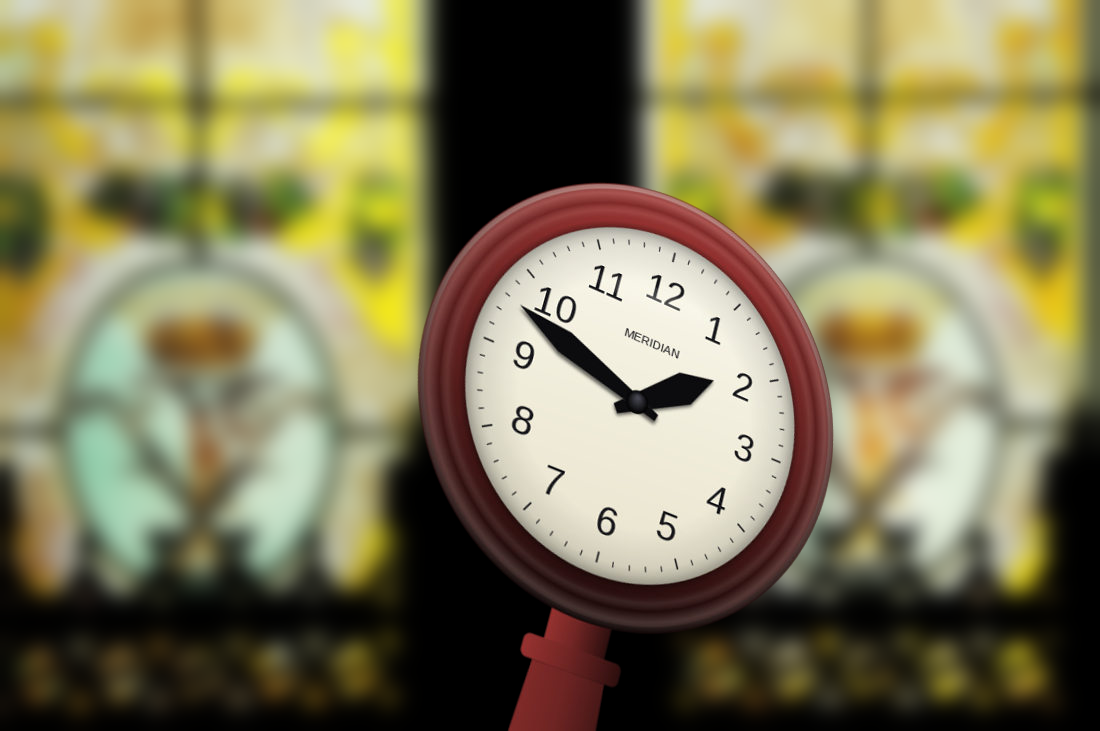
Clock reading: 1h48
